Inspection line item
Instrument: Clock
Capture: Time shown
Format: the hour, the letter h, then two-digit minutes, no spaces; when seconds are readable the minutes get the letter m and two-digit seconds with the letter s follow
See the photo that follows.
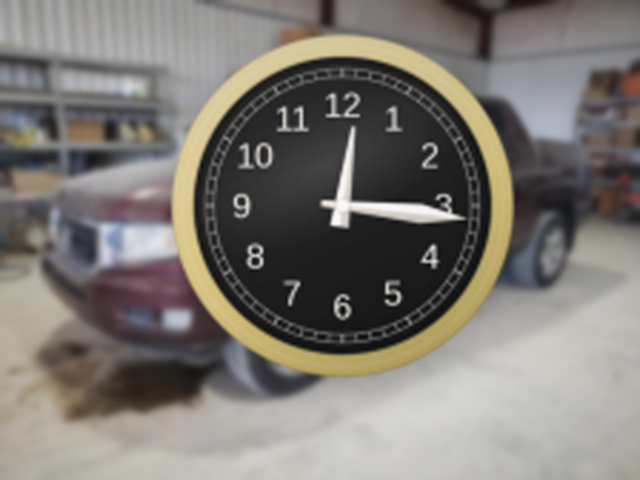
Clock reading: 12h16
